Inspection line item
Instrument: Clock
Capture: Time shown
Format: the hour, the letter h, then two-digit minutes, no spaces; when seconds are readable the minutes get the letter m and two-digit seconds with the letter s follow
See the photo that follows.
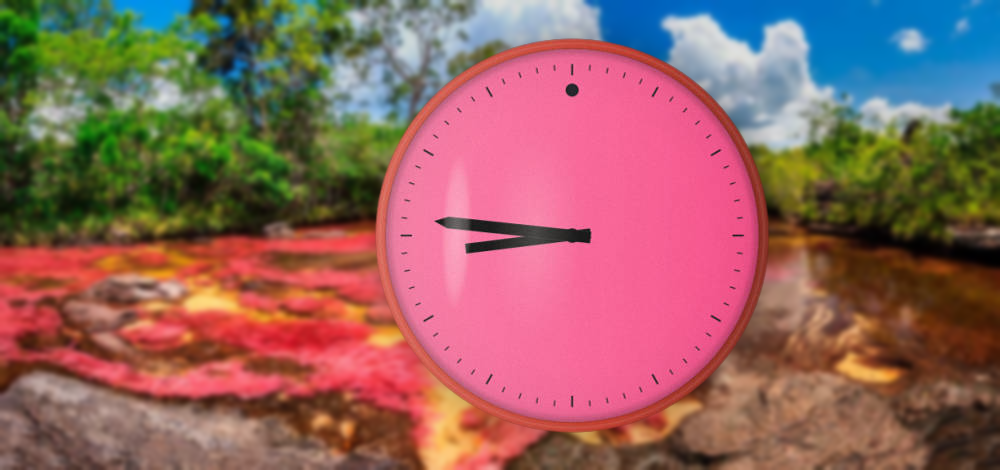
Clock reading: 8h46
